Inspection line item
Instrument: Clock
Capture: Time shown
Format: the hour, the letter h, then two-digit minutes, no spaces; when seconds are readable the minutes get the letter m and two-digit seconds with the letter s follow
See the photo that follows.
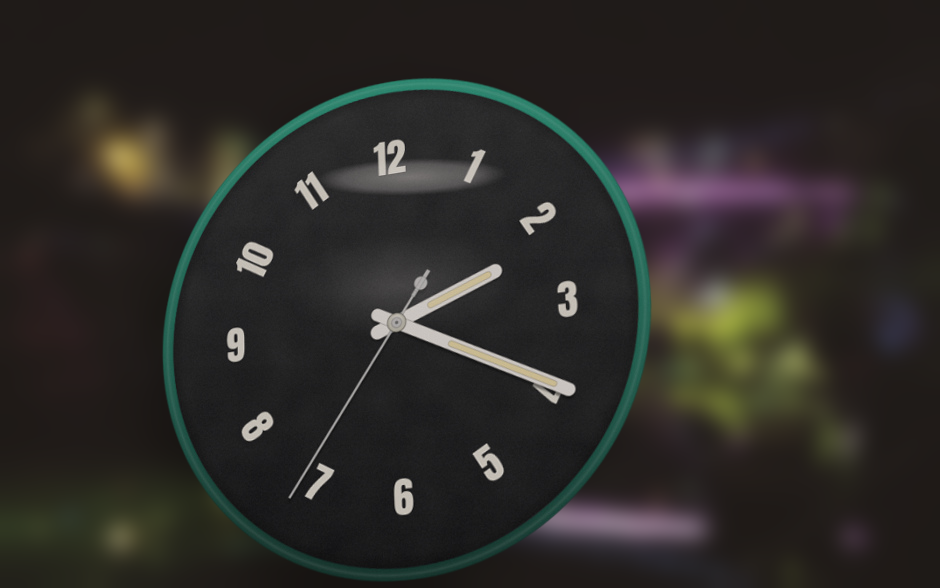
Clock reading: 2h19m36s
